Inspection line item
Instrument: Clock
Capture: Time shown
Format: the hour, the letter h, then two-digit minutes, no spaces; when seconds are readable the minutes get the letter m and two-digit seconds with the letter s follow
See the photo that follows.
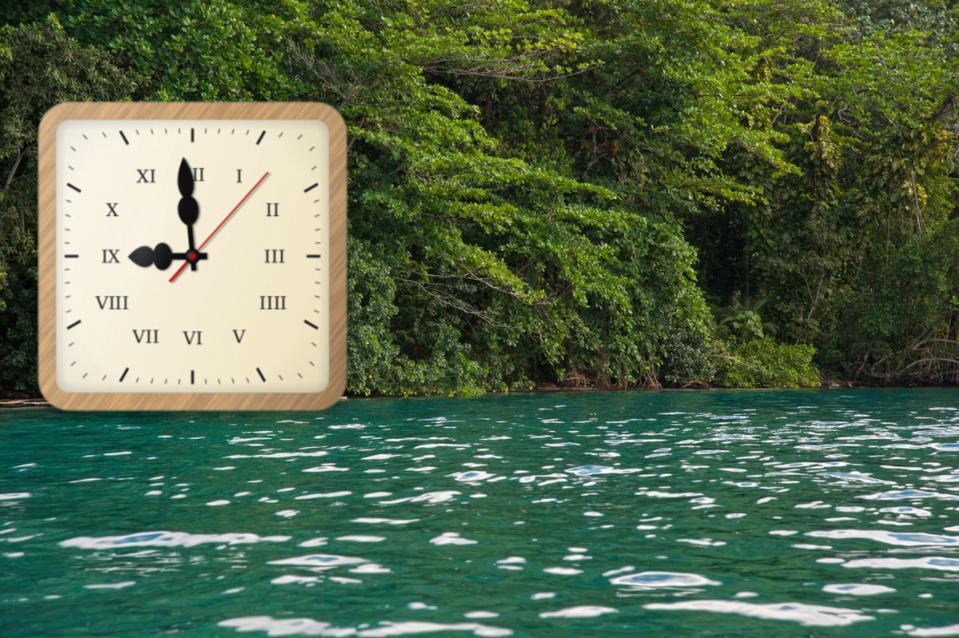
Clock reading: 8h59m07s
